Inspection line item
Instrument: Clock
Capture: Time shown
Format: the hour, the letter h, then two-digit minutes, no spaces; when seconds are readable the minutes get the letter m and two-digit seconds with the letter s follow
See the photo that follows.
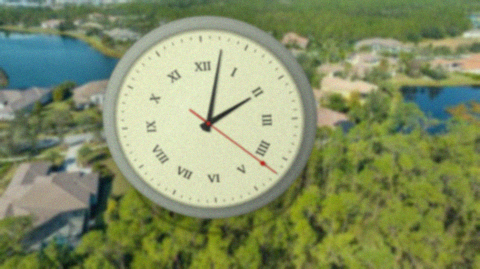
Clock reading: 2h02m22s
